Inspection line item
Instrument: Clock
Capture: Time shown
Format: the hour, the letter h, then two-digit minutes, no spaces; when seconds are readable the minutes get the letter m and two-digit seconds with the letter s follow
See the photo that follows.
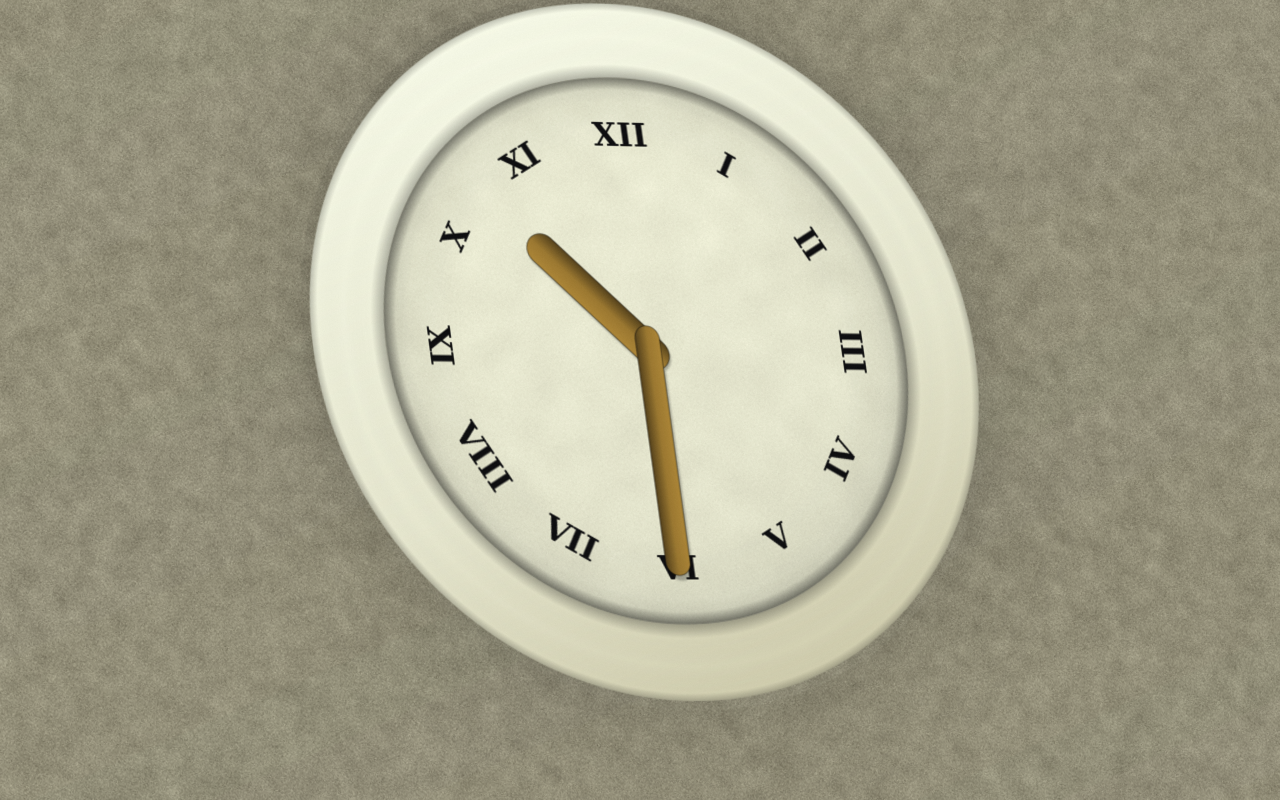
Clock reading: 10h30
